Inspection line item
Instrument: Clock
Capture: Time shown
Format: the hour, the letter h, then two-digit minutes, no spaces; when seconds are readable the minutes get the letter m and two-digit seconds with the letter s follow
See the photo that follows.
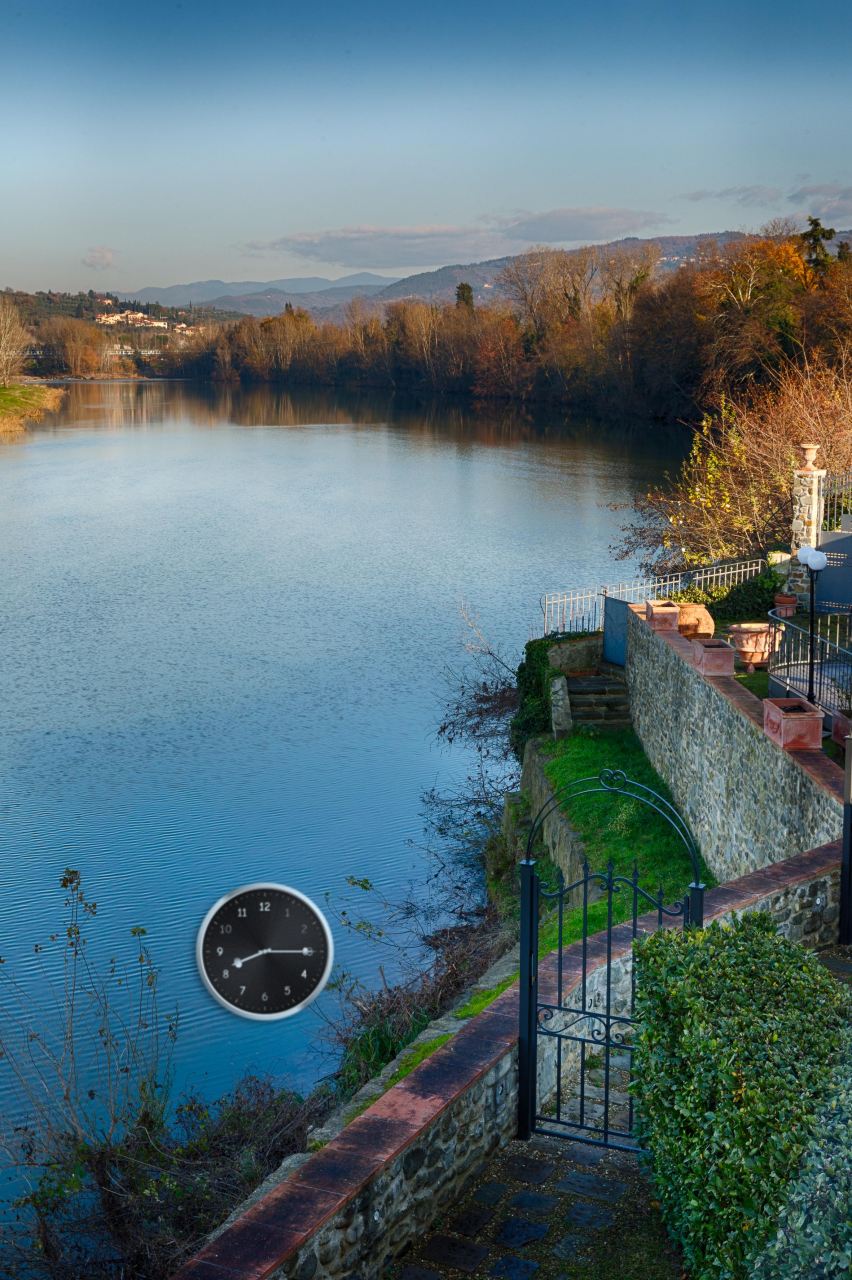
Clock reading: 8h15
